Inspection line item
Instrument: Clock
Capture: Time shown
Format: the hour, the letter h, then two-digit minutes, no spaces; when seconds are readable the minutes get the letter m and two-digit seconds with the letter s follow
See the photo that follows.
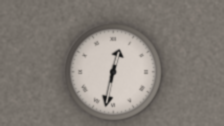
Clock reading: 12h32
